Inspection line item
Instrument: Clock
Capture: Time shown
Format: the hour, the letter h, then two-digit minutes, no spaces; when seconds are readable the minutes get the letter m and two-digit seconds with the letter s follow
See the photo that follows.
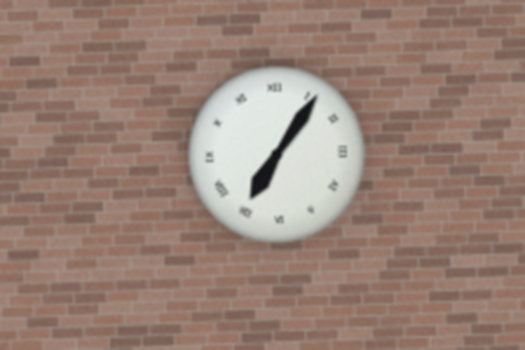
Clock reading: 7h06
